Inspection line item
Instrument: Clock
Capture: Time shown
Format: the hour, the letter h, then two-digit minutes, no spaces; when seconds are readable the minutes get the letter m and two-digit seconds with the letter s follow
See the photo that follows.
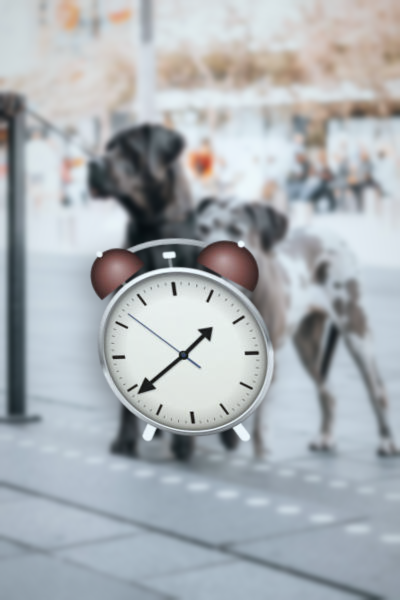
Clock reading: 1h38m52s
